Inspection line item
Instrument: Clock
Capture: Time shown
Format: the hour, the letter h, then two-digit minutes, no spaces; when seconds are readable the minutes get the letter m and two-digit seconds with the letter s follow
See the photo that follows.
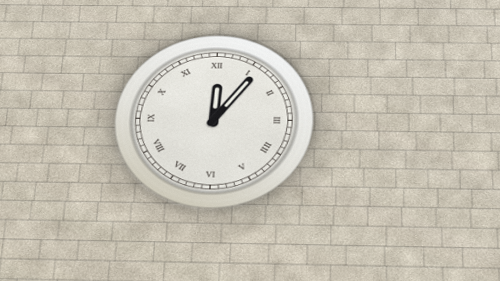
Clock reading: 12h06
